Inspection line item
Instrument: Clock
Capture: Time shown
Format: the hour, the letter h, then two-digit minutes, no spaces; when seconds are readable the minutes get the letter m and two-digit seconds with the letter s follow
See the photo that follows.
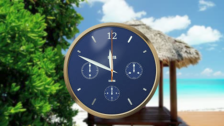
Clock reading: 11h49
